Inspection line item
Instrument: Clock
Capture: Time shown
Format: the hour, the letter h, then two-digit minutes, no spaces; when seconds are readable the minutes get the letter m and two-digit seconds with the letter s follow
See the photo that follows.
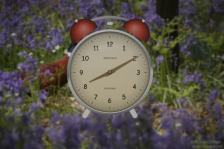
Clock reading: 8h10
